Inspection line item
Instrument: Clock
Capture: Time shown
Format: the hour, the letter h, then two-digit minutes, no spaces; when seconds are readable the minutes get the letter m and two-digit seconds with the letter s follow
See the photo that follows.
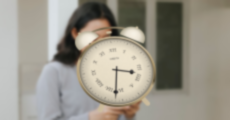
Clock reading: 3h32
